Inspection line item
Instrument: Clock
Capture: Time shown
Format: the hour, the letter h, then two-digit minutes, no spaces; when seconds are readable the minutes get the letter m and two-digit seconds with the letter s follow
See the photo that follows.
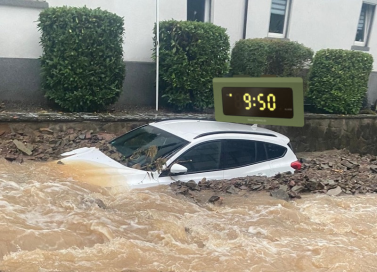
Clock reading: 9h50
